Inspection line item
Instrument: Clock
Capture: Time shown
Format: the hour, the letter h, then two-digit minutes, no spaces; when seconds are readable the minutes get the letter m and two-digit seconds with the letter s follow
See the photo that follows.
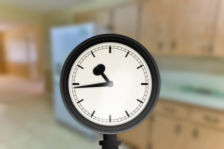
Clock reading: 10h44
